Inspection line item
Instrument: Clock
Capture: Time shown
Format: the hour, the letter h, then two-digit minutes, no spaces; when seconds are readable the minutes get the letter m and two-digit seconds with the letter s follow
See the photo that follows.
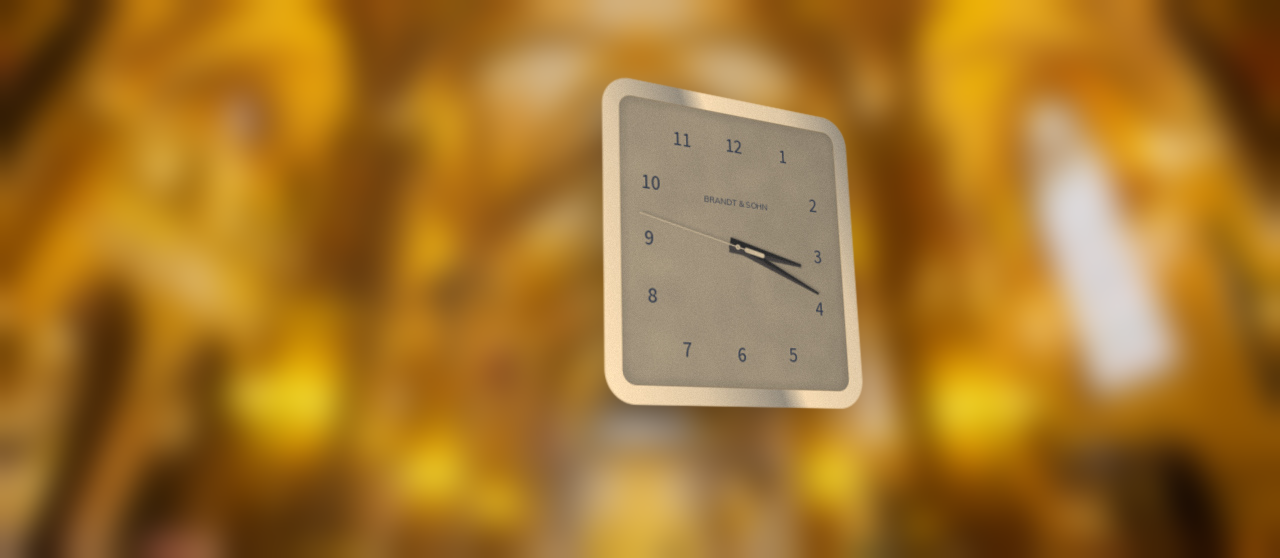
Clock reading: 3h18m47s
